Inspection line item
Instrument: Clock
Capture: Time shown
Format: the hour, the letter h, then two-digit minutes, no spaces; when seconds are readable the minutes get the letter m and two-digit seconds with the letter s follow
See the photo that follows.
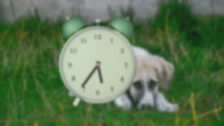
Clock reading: 5h36
